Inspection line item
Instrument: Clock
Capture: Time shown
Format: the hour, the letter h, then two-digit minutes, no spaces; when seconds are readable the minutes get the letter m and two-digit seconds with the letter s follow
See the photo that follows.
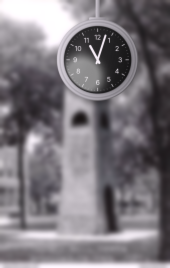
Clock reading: 11h03
